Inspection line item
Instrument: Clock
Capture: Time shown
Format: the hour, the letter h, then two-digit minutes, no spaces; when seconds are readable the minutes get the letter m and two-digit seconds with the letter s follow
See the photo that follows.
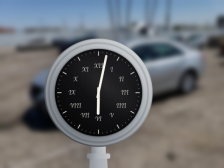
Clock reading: 6h02
